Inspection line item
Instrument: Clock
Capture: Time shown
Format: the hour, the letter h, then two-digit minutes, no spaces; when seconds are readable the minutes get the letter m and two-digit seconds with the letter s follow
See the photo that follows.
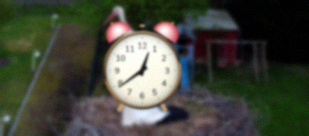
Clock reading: 12h39
